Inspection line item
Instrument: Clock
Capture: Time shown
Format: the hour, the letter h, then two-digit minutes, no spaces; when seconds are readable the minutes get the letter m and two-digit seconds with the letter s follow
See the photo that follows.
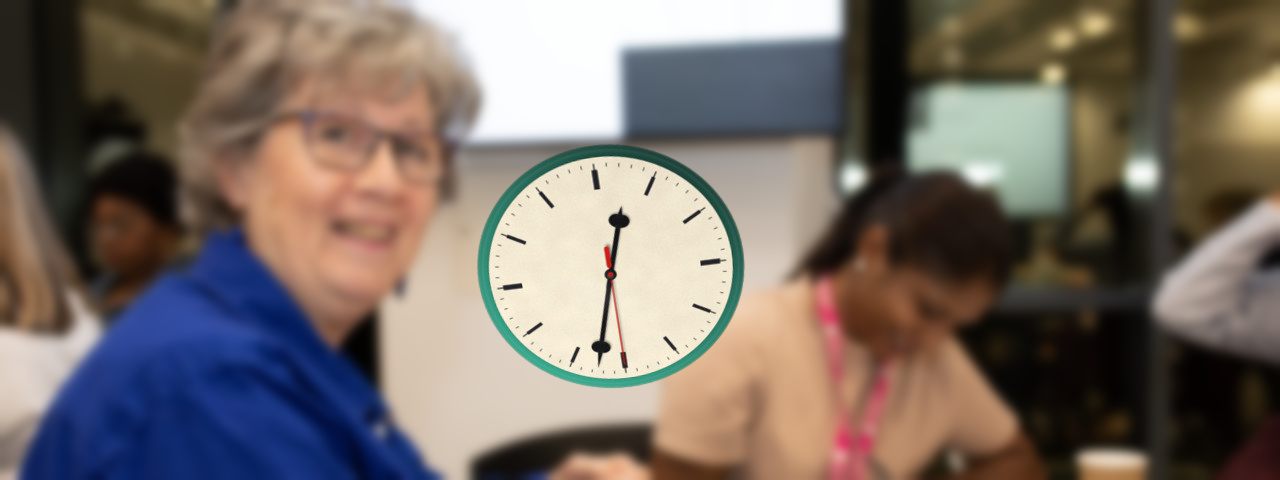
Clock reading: 12h32m30s
